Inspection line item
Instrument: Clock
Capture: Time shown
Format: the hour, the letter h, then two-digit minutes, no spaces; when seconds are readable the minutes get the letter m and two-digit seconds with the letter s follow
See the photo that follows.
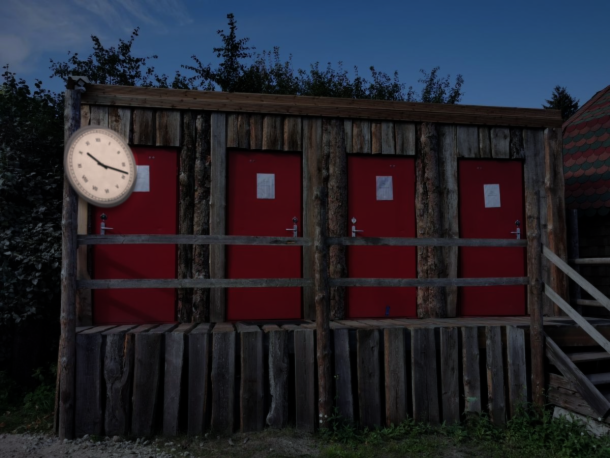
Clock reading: 10h18
